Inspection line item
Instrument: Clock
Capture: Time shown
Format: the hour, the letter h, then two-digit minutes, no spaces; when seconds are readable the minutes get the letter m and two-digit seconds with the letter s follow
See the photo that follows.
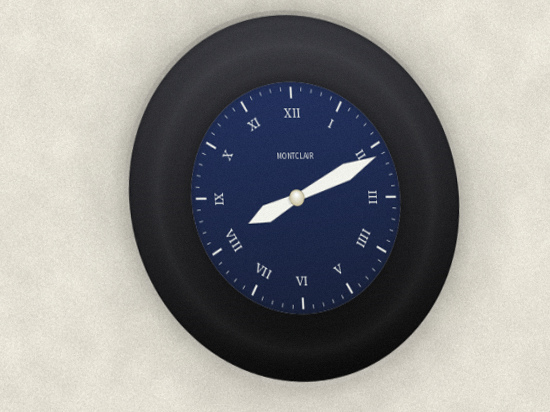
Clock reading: 8h11
